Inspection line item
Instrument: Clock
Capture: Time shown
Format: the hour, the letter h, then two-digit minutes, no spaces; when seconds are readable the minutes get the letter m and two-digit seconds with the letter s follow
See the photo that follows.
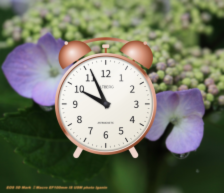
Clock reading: 9h56
